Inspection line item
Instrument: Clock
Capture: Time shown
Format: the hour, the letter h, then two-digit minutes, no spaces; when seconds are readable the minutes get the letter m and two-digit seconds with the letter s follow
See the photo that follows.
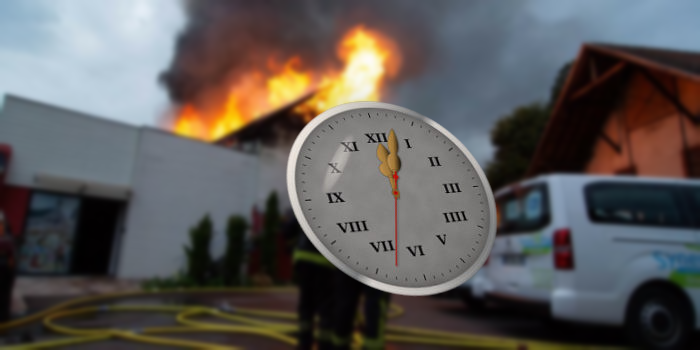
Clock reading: 12h02m33s
